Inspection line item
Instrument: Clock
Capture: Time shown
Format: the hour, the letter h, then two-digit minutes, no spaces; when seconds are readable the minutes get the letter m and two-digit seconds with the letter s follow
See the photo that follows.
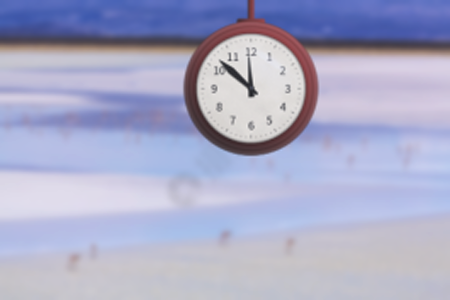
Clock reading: 11h52
